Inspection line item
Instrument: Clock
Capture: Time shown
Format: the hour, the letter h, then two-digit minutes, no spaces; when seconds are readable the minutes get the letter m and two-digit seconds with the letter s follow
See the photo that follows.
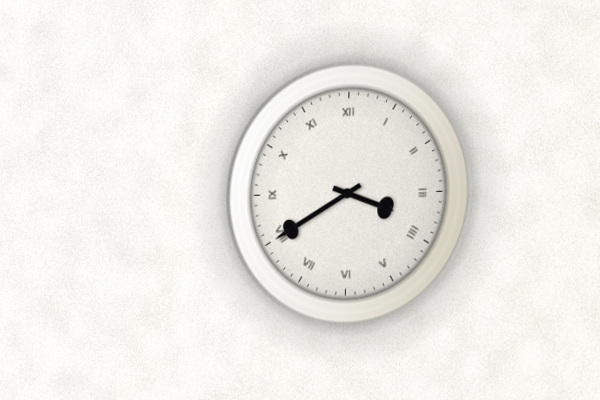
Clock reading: 3h40
